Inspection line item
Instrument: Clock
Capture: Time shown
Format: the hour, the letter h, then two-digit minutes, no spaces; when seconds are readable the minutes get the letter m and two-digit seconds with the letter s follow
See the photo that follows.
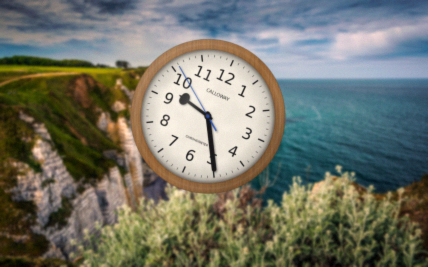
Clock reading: 9h24m51s
